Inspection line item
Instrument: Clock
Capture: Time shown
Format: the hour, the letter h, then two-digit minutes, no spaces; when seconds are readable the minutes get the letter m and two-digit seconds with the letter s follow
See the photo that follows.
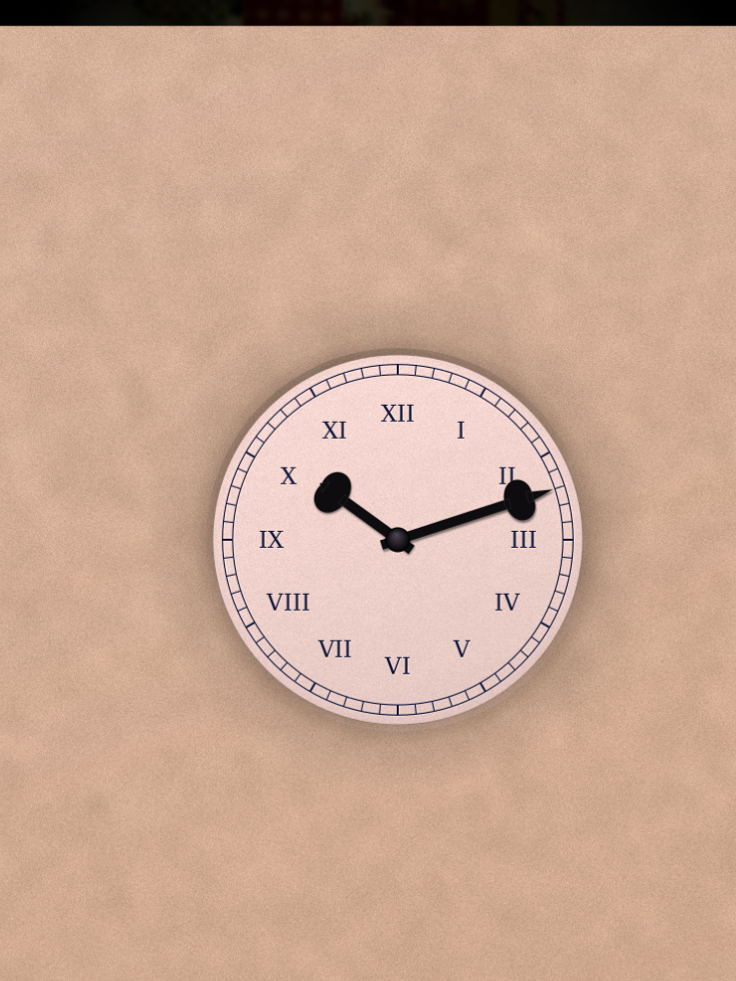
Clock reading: 10h12
